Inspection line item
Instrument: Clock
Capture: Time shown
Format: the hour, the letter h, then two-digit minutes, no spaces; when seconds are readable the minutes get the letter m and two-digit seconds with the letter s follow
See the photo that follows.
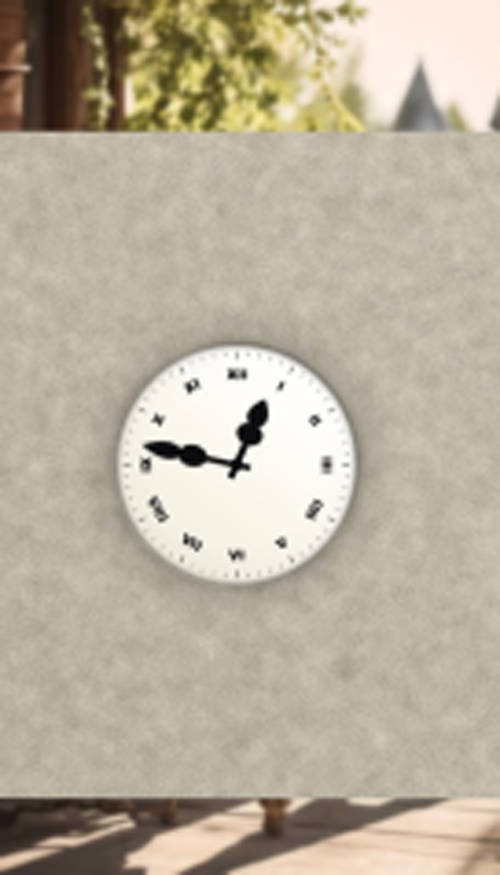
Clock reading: 12h47
